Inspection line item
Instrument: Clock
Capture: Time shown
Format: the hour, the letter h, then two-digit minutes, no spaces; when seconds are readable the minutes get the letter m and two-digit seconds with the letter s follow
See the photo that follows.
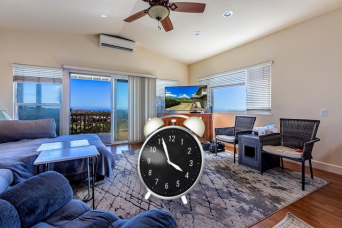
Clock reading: 3h56
